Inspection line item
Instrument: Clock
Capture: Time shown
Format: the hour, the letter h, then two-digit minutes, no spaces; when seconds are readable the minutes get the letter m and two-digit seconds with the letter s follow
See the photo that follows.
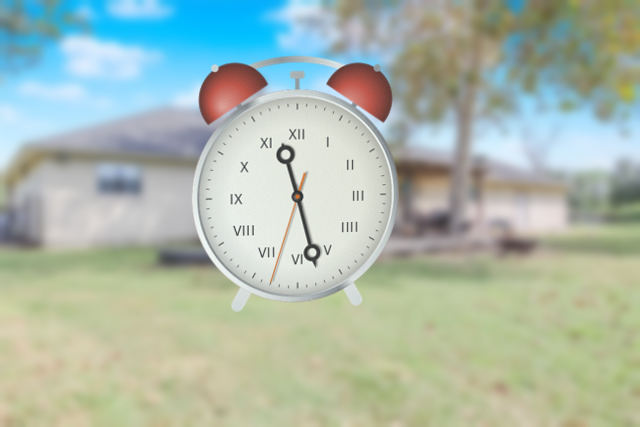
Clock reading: 11h27m33s
